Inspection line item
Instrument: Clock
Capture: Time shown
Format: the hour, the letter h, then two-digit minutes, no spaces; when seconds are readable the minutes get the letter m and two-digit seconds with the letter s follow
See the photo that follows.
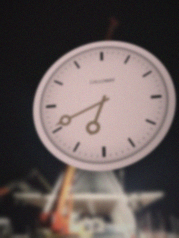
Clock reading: 6h41
